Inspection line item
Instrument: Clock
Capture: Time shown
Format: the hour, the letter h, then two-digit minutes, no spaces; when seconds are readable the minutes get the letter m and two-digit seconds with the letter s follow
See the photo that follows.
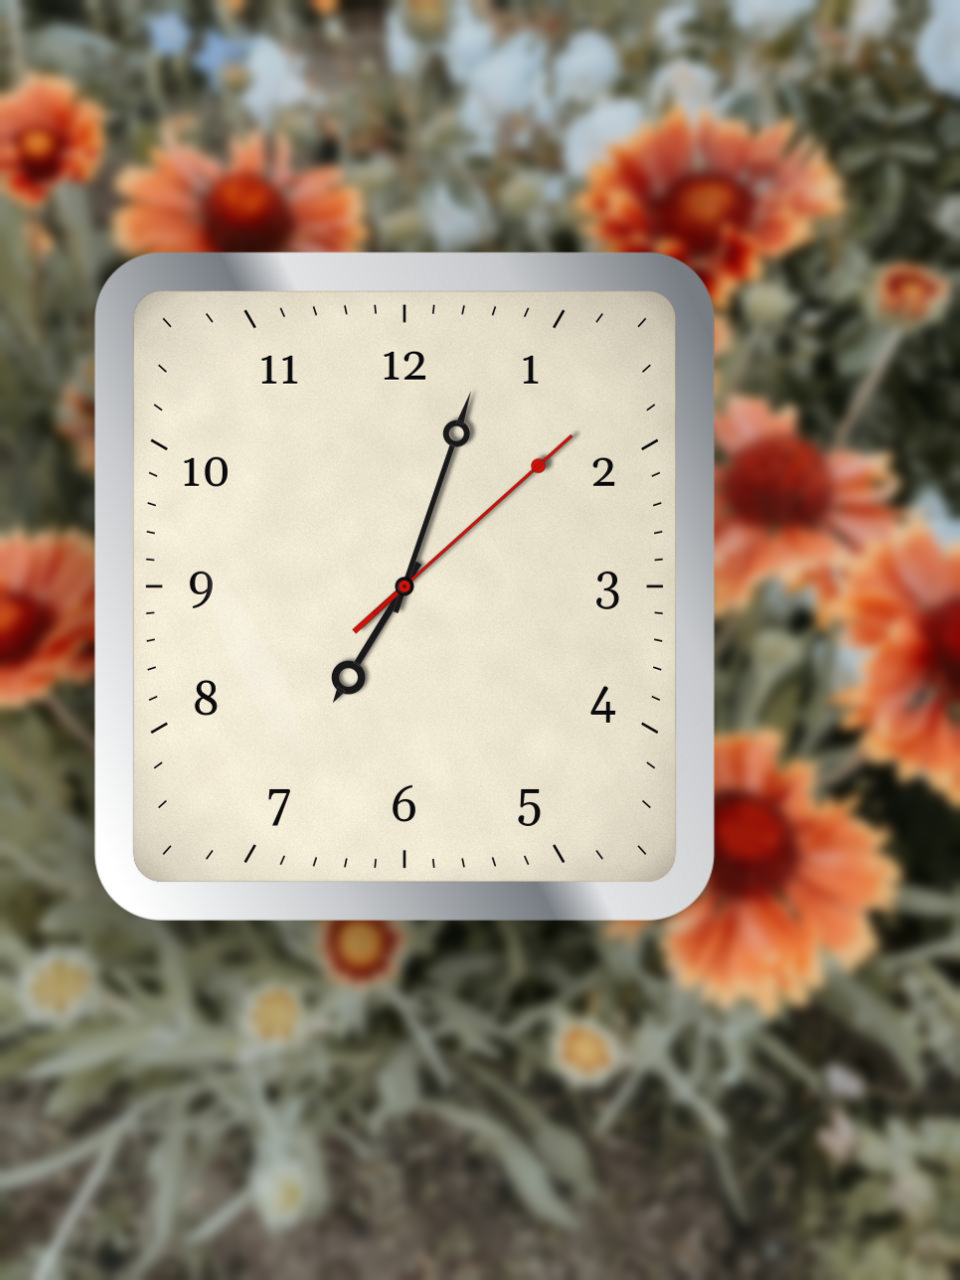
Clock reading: 7h03m08s
